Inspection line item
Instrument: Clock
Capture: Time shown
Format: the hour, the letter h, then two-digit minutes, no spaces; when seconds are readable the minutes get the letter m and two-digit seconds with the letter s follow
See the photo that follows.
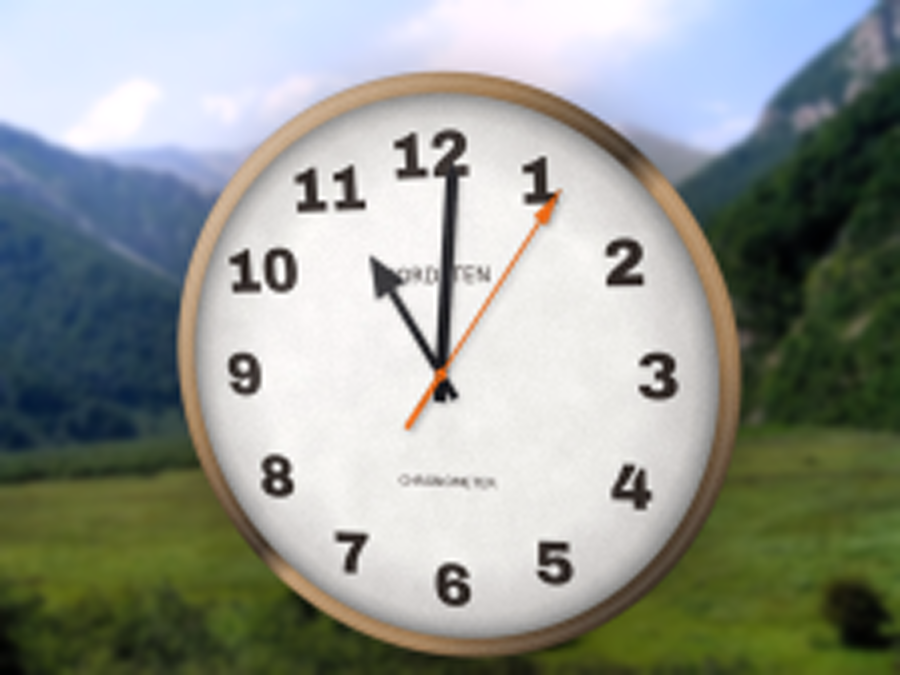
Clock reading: 11h01m06s
